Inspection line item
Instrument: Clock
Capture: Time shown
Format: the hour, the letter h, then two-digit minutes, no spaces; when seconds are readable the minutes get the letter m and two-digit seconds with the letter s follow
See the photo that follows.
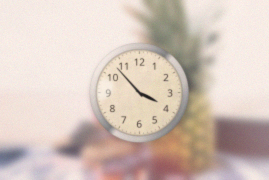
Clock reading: 3h53
